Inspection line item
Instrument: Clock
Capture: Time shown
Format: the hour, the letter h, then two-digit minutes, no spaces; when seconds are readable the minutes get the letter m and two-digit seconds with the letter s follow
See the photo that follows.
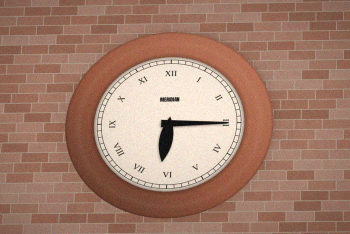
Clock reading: 6h15
